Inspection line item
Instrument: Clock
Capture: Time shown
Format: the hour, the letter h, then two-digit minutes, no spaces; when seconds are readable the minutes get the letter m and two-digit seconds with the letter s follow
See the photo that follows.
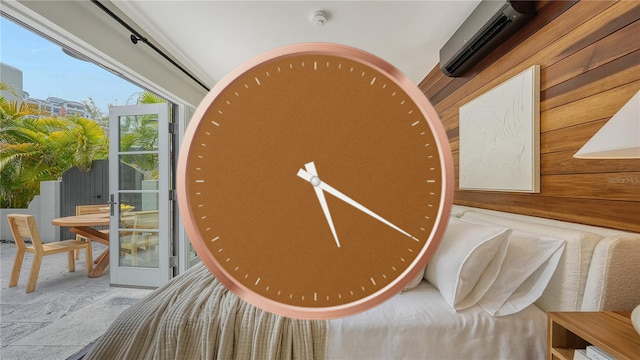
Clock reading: 5h20
